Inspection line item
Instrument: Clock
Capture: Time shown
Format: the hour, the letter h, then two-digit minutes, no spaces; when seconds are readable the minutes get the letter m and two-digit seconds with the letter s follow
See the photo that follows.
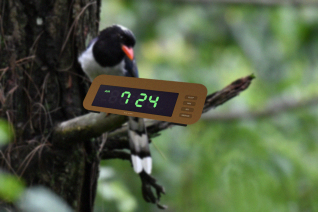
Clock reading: 7h24
